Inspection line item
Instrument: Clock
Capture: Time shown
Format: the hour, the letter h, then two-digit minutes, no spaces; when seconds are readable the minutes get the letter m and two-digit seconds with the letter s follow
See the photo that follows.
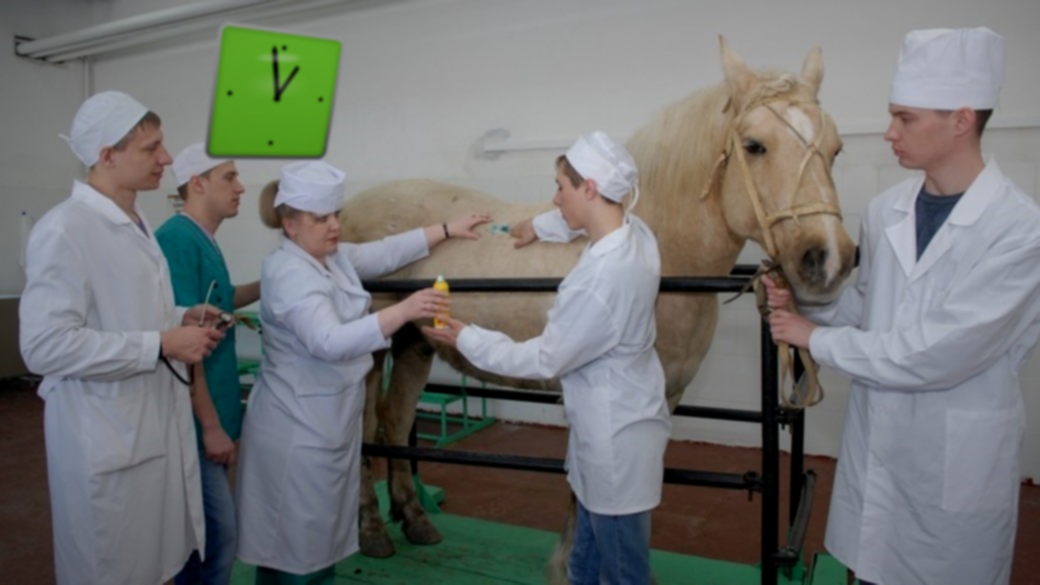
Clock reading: 12h58
